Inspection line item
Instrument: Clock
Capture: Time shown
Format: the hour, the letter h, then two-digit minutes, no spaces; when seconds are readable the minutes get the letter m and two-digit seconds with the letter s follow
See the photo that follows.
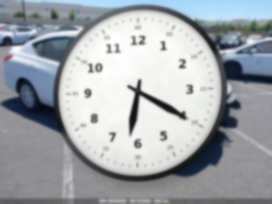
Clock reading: 6h20
